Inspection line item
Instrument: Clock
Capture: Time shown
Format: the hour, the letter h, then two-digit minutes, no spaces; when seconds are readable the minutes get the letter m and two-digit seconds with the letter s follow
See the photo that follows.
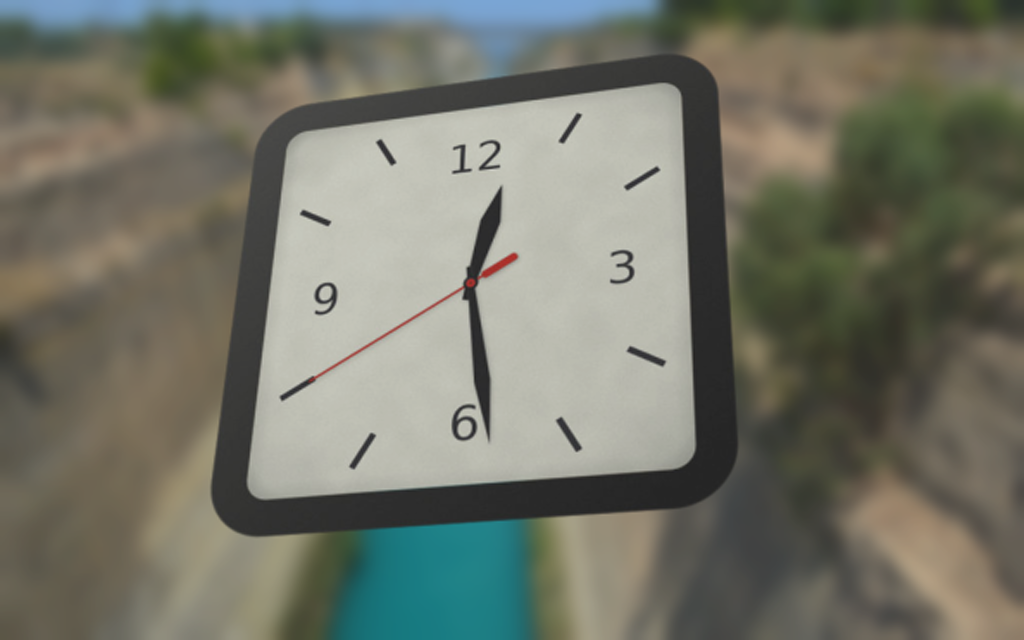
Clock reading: 12h28m40s
